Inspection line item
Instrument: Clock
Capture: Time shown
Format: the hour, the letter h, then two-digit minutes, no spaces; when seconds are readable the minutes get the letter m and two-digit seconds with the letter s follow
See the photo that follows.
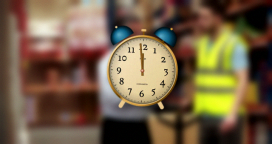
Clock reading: 11h59
